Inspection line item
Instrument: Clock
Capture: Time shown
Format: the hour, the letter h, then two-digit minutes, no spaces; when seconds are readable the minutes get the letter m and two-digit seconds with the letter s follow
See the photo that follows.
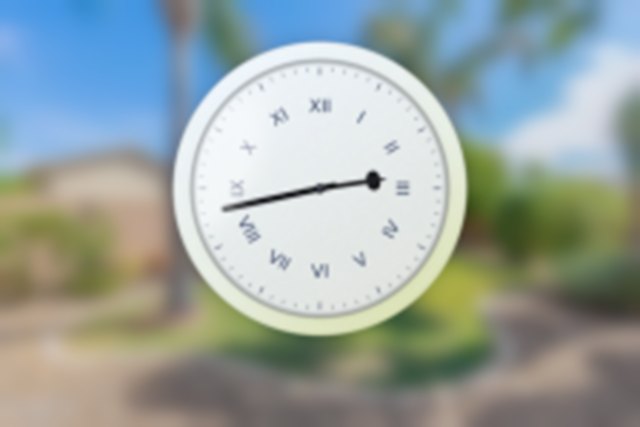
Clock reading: 2h43
